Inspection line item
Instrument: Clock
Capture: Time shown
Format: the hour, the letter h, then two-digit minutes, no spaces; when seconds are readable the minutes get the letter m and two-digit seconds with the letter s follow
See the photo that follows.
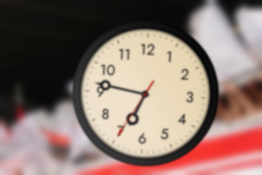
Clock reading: 6h46m35s
